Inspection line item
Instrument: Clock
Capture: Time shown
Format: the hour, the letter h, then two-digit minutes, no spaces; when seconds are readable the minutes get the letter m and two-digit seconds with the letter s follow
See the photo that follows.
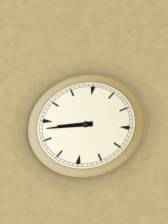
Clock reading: 8h43
